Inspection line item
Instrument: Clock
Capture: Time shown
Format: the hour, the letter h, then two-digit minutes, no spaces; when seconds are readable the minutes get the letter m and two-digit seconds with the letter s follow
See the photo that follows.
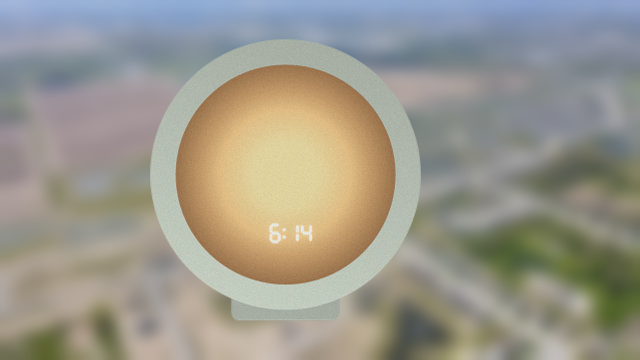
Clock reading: 6h14
